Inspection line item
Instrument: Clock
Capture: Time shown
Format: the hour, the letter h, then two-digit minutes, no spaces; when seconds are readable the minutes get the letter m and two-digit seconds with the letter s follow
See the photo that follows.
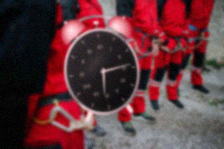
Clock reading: 6h14
